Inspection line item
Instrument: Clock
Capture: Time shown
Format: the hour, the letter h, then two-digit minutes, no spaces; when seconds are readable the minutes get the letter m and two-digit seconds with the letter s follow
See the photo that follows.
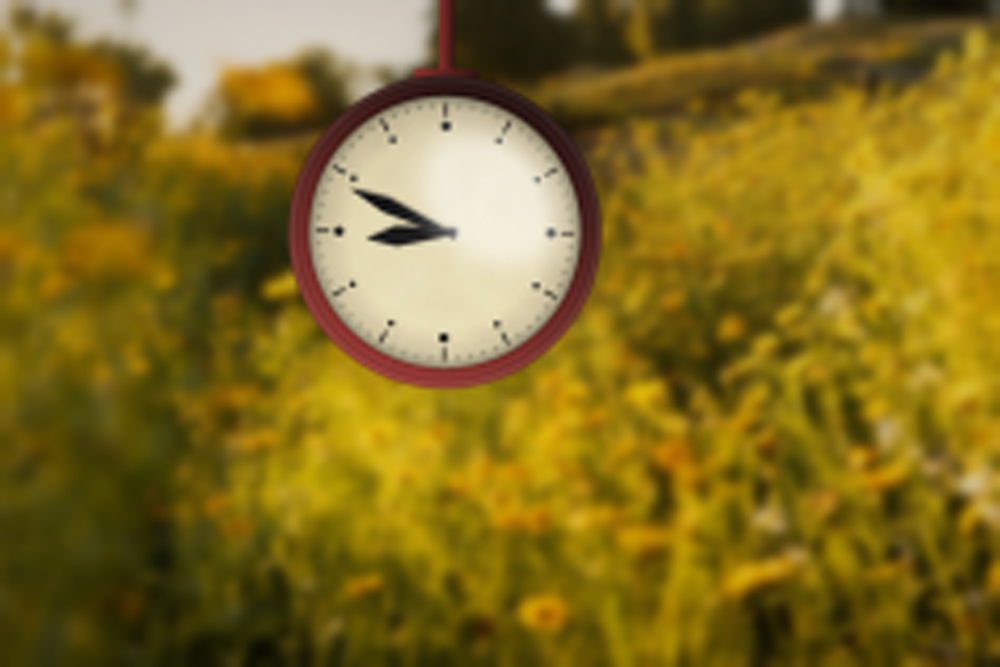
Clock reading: 8h49
